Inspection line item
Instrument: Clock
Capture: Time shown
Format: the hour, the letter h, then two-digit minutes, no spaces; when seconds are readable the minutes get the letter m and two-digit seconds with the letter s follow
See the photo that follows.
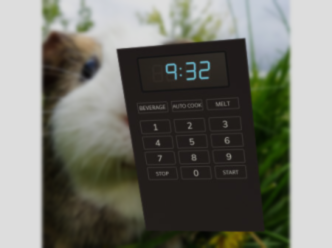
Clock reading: 9h32
